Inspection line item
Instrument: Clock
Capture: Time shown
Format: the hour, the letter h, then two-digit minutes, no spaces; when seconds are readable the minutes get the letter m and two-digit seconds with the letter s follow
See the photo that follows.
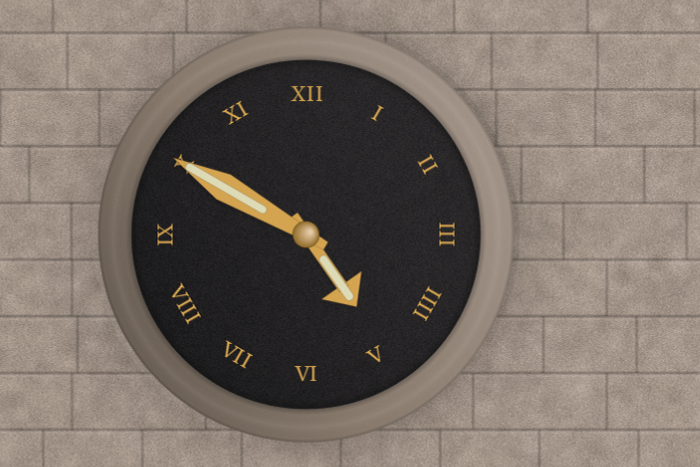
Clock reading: 4h50
